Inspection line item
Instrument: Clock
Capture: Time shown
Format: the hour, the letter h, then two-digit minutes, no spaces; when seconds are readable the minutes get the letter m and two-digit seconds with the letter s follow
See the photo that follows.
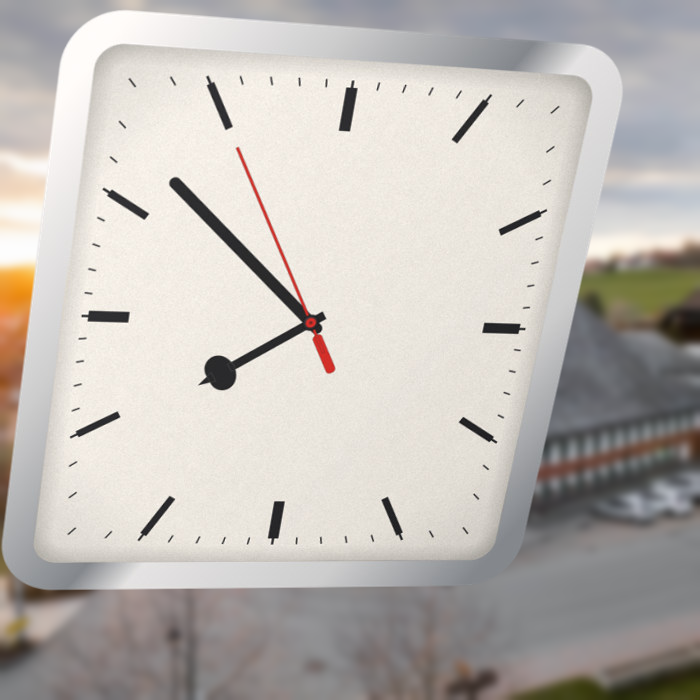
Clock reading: 7h51m55s
